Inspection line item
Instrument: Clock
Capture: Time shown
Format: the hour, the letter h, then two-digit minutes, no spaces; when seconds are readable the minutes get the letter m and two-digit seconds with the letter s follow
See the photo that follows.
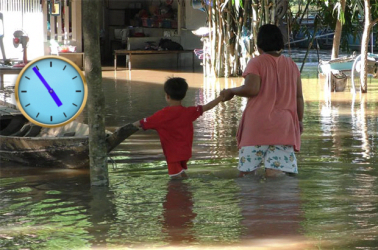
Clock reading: 4h54
